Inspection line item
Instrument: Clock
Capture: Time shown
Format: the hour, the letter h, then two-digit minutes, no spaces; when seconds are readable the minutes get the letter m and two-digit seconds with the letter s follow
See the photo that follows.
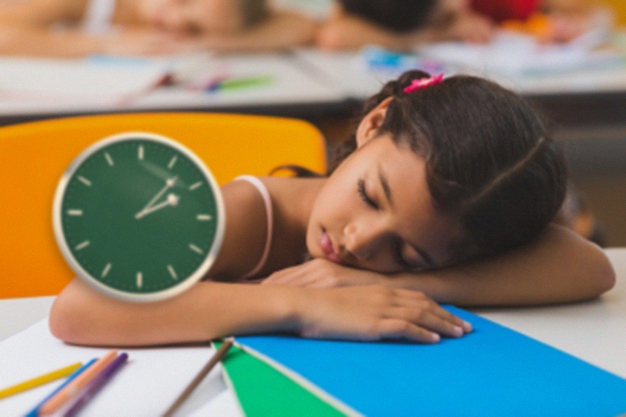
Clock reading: 2h07
